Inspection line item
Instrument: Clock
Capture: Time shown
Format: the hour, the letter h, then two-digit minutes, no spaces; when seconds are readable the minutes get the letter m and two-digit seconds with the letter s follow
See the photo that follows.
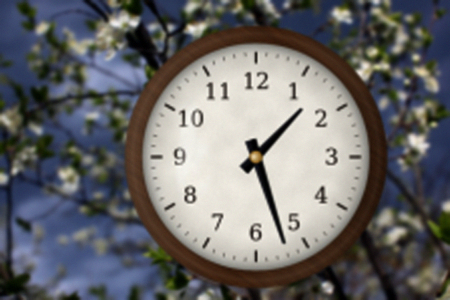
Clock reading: 1h27
